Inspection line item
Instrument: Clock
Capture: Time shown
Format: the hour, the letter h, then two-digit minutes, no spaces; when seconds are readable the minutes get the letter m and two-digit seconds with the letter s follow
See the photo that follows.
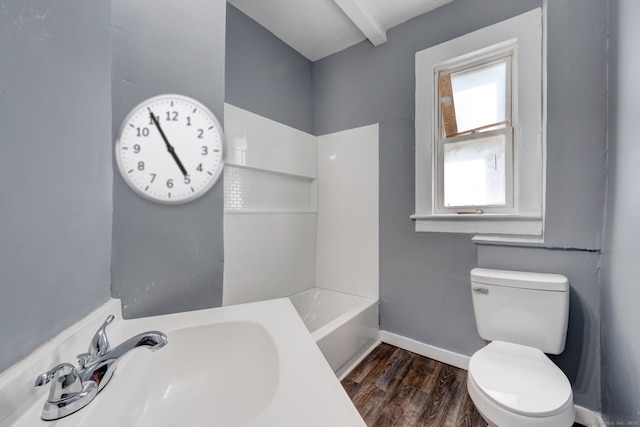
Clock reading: 4h55
